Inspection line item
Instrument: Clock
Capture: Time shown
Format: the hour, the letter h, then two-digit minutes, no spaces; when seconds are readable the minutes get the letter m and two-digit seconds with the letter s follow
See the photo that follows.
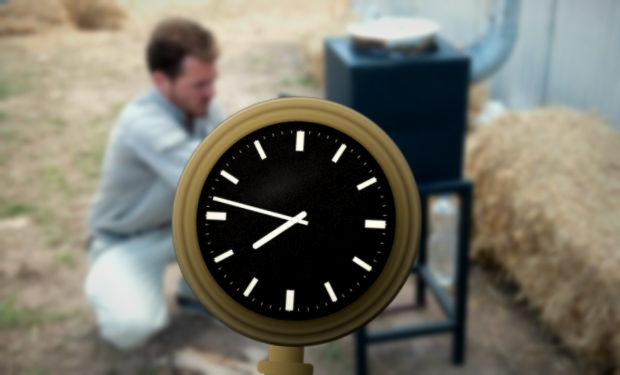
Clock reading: 7h47
